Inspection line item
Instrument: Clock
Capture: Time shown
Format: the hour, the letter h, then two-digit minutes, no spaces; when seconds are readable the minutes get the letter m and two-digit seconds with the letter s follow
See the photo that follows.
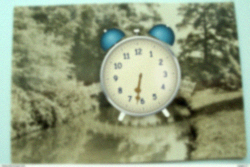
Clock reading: 6h32
